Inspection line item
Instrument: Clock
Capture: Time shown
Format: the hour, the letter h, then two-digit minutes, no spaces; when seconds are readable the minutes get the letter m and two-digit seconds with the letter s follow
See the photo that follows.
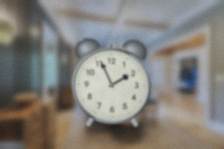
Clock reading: 1h56
